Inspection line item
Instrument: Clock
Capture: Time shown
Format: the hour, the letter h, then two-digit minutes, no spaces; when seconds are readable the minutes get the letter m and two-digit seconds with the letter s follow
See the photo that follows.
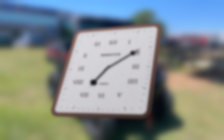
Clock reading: 7h09
